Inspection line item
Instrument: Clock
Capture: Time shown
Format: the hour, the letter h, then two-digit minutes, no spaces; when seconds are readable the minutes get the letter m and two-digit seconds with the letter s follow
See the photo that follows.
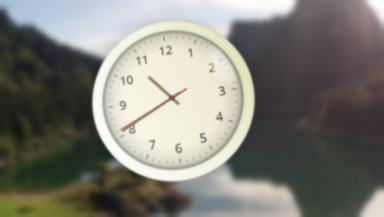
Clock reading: 10h40m41s
